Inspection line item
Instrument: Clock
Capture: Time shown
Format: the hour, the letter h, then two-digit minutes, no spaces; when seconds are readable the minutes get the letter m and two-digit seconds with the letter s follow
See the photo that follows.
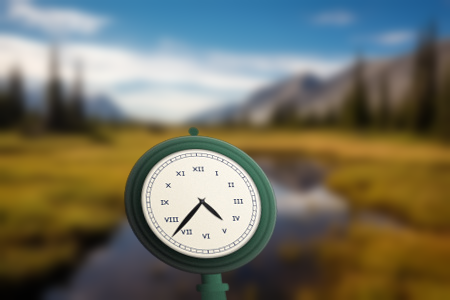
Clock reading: 4h37
